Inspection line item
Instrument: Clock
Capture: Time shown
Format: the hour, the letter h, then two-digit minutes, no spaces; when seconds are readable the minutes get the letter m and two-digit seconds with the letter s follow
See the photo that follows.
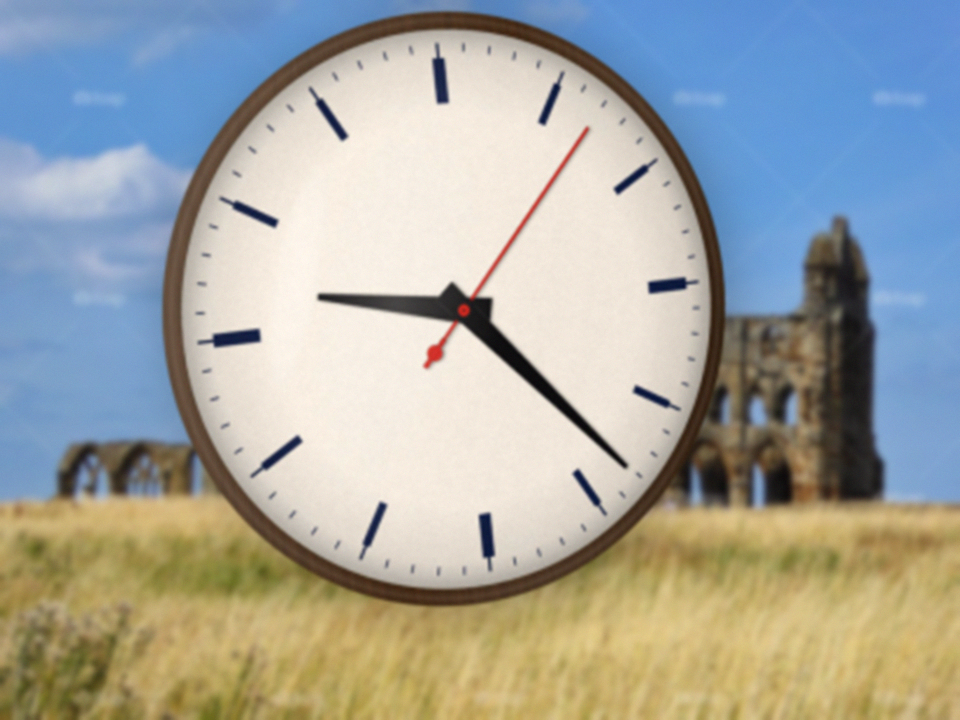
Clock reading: 9h23m07s
